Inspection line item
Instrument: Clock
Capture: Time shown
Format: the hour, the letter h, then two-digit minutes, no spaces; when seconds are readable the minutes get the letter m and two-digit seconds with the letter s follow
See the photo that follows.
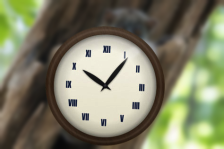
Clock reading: 10h06
